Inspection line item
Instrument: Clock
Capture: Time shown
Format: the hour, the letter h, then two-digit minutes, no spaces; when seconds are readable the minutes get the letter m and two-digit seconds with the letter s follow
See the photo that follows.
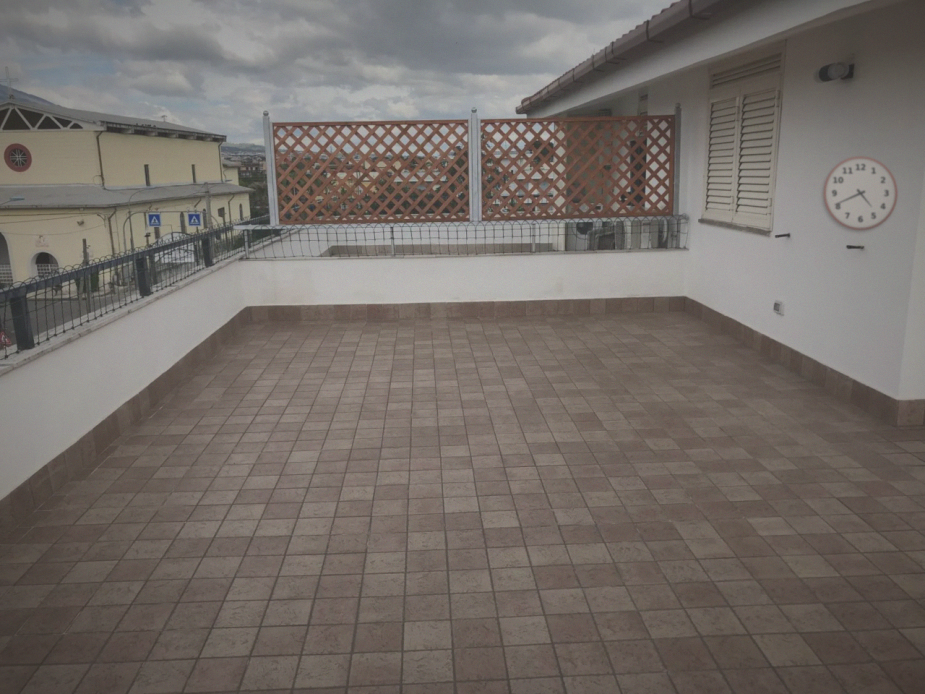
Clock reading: 4h41
